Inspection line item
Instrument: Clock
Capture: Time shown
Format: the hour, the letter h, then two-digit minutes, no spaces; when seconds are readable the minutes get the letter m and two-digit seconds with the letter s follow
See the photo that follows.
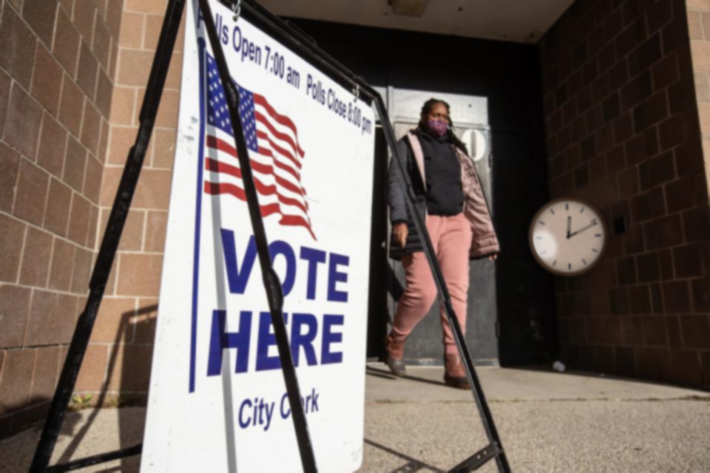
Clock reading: 12h11
